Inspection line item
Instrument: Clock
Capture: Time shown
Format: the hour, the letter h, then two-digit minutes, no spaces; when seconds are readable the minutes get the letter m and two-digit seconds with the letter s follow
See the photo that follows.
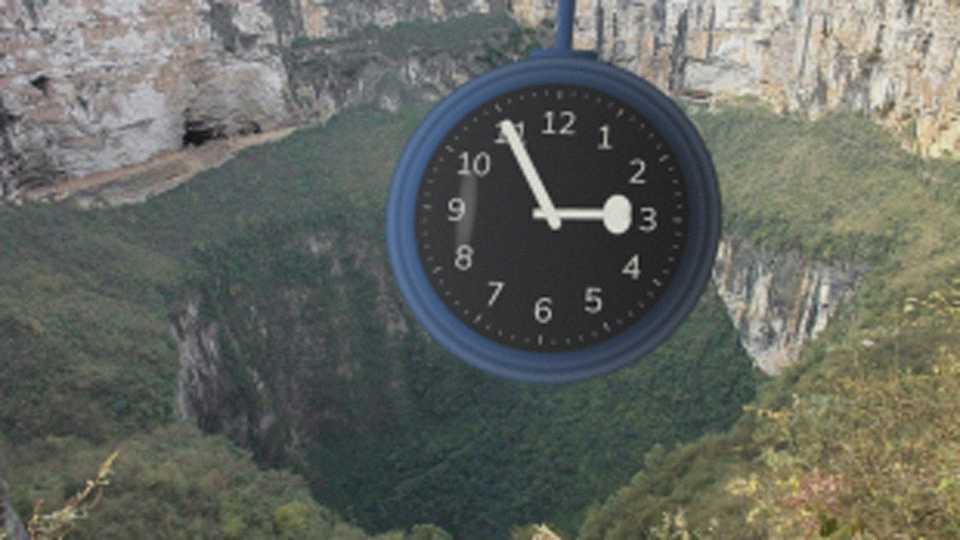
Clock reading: 2h55
